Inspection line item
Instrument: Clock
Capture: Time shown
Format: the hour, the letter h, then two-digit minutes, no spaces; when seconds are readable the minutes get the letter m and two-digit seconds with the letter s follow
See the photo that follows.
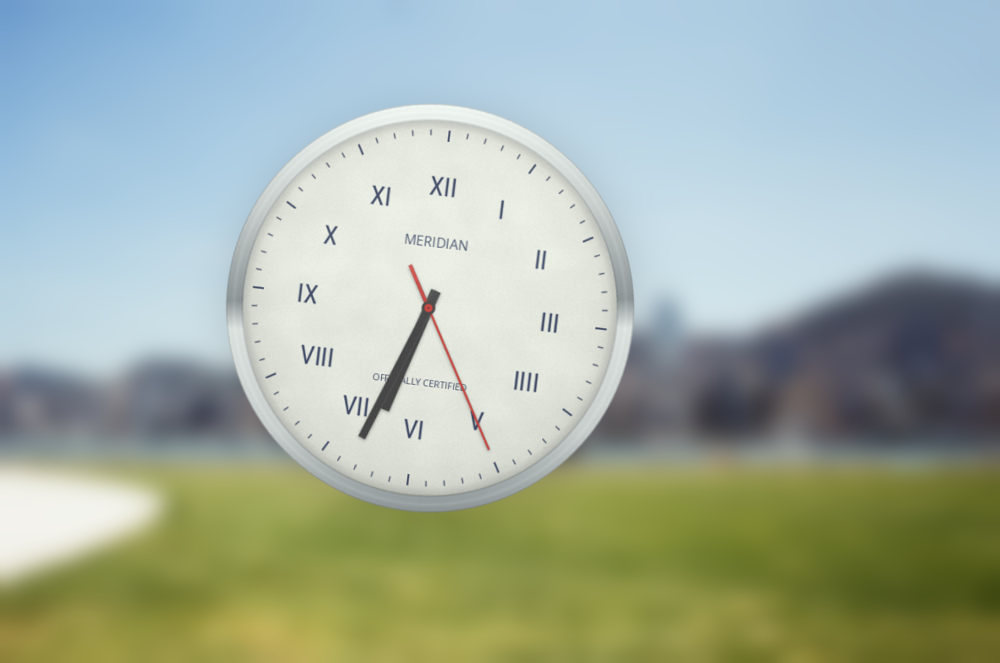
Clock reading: 6h33m25s
